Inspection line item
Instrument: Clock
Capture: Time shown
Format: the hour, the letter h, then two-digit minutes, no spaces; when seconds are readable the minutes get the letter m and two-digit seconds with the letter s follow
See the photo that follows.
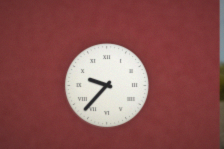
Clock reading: 9h37
